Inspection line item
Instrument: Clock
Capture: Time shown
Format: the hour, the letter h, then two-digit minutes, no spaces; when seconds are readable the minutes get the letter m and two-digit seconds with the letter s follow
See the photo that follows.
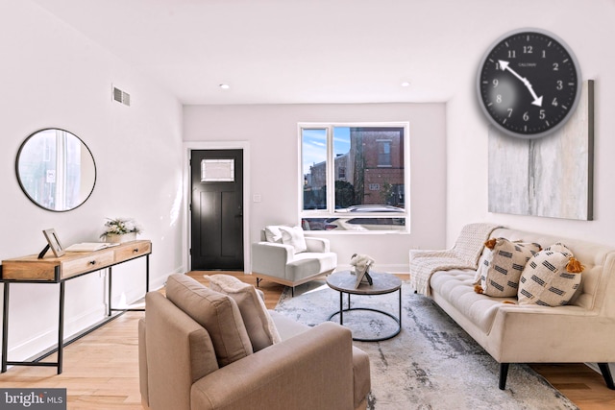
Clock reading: 4h51
